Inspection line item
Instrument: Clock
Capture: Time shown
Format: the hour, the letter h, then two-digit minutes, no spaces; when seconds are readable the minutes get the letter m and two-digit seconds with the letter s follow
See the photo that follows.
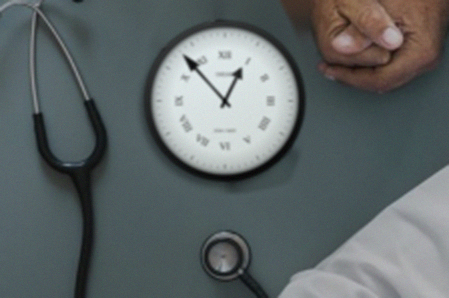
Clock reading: 12h53
